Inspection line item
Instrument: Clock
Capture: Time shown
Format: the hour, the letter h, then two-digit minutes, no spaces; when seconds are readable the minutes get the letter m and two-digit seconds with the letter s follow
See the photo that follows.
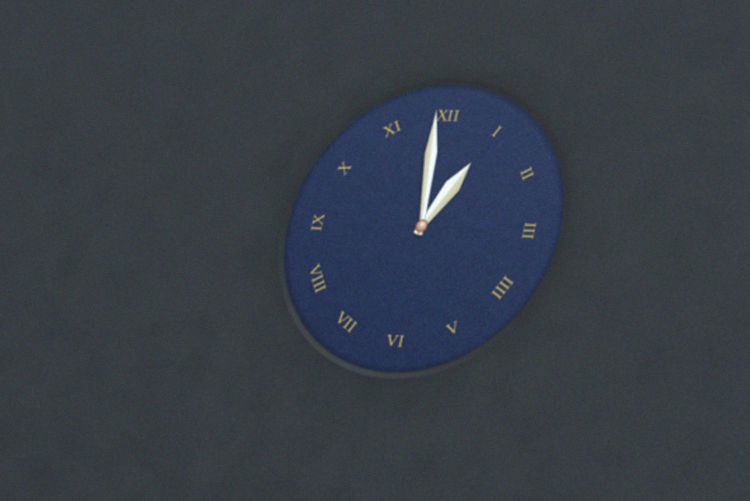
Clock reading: 12h59
